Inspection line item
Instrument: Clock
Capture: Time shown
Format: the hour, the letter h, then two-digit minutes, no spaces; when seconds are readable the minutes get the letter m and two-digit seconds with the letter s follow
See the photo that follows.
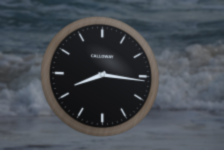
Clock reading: 8h16
